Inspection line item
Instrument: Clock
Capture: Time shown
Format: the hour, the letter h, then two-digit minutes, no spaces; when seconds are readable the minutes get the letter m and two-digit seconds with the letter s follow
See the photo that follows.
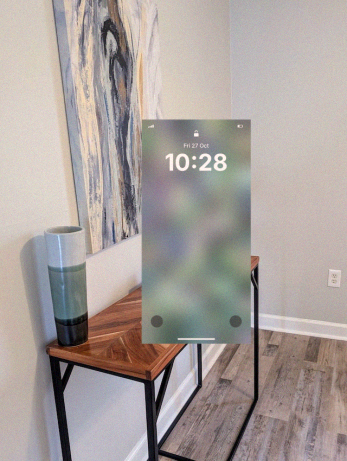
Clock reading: 10h28
